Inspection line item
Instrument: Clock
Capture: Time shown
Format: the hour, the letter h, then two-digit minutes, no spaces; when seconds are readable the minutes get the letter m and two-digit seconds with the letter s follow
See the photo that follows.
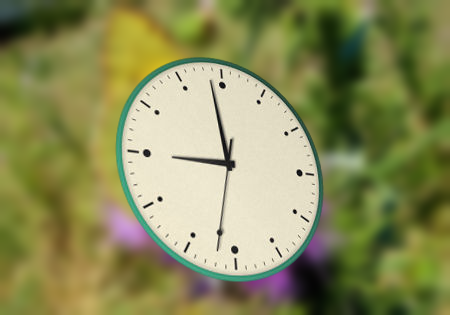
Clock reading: 8h58m32s
